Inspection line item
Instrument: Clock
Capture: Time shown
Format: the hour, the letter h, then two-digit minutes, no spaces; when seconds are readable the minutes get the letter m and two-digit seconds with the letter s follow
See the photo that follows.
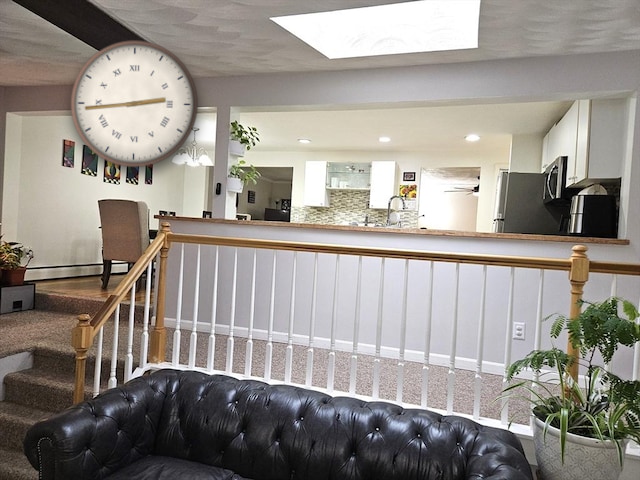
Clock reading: 2h44
